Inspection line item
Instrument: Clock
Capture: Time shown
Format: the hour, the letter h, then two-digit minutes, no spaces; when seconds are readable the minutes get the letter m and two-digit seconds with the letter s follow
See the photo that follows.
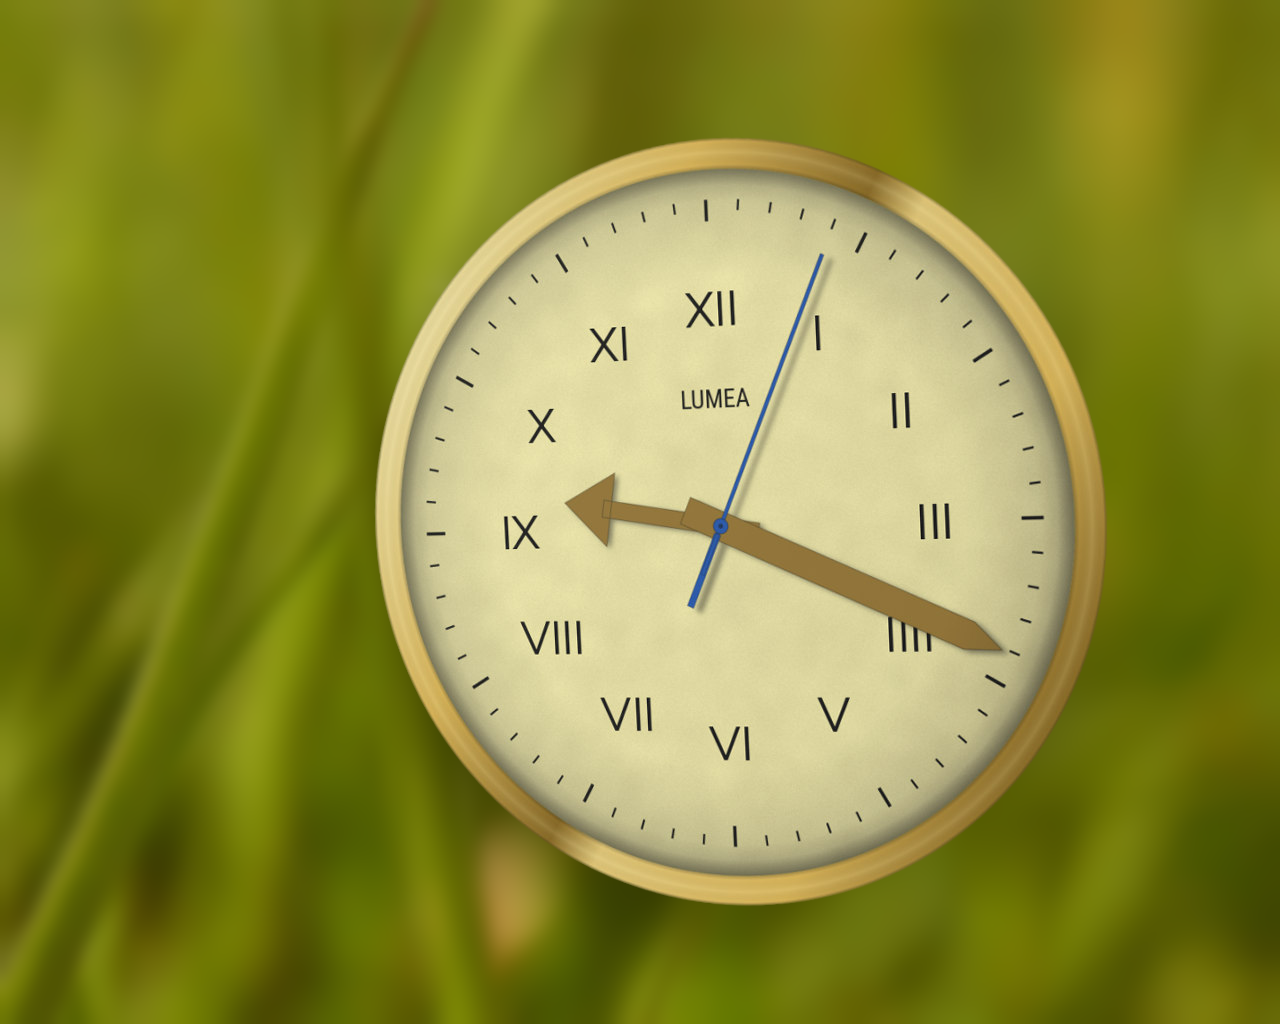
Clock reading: 9h19m04s
